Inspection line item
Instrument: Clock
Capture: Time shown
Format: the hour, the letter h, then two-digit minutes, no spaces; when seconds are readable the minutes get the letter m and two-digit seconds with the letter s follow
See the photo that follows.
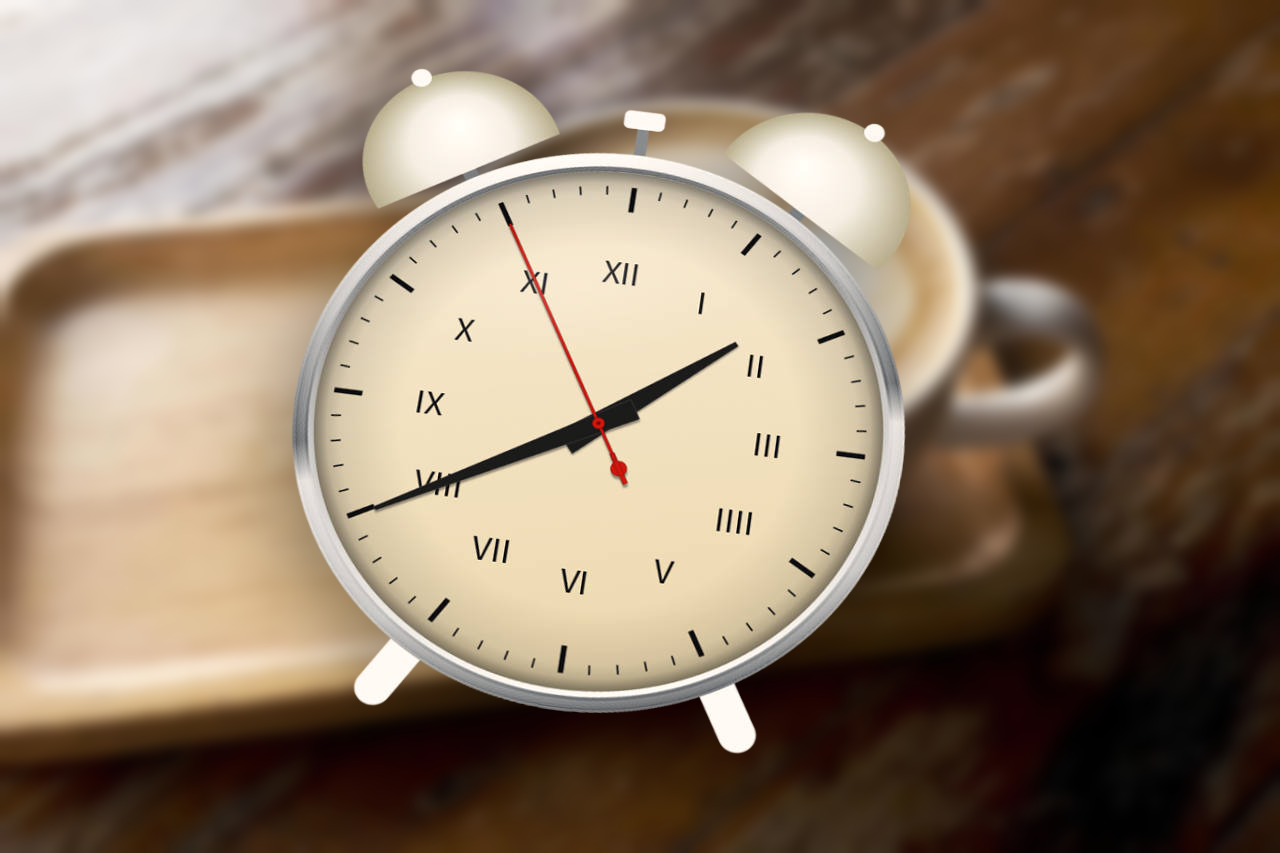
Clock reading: 1h39m55s
